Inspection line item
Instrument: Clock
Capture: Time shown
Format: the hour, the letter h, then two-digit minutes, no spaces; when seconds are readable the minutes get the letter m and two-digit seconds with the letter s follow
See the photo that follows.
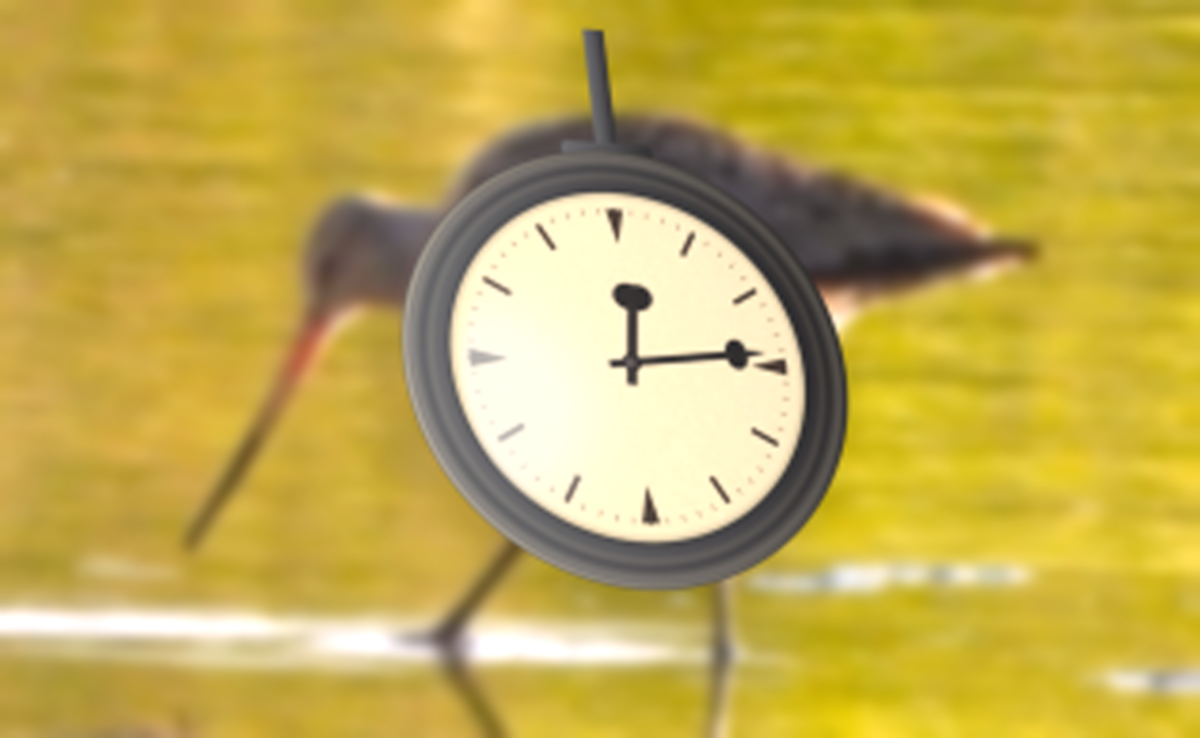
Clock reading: 12h14
